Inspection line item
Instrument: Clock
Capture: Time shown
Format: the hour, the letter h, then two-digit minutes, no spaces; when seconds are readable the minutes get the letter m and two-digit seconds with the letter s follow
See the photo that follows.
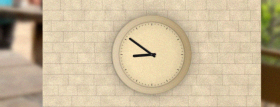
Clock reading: 8h51
